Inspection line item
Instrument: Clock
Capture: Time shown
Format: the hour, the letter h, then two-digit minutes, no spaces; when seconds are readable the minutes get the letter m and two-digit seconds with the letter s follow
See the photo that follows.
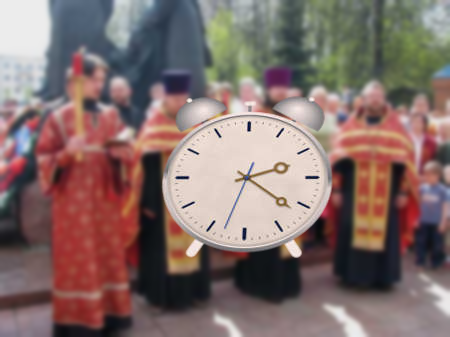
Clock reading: 2h21m33s
